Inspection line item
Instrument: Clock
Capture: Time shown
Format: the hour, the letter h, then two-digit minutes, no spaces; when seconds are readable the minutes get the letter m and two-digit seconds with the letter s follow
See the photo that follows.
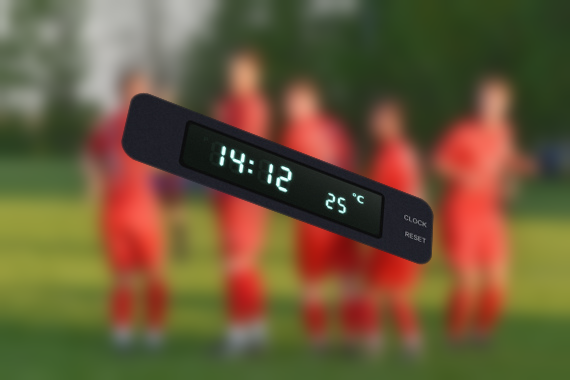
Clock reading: 14h12
